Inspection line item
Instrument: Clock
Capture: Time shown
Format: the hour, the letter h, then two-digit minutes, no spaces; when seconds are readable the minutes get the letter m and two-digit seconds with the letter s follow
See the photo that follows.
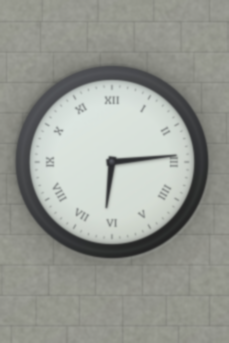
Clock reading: 6h14
